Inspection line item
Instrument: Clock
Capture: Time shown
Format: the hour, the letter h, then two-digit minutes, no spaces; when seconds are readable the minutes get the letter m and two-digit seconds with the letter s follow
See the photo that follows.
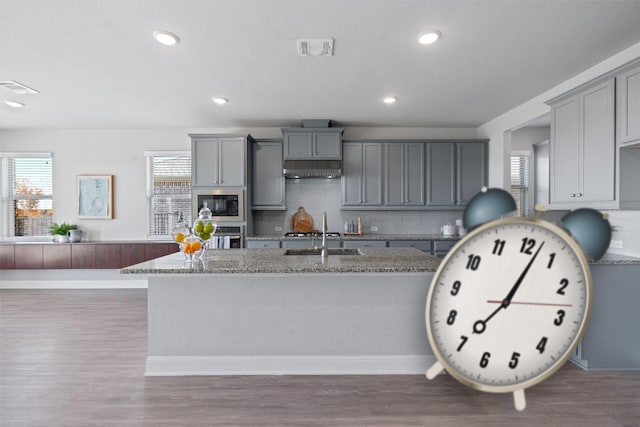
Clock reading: 7h02m13s
